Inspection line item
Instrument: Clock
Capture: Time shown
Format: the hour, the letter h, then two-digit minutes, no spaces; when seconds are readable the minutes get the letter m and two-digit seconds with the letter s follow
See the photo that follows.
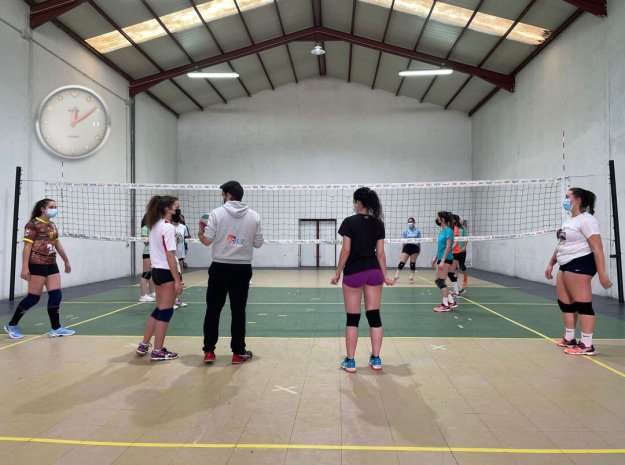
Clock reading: 12h09
